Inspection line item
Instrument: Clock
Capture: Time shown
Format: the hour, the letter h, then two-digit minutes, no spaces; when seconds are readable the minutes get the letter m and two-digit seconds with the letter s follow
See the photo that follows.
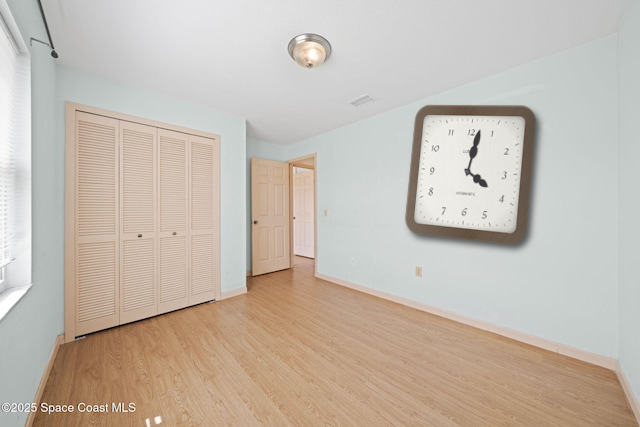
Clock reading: 4h02
